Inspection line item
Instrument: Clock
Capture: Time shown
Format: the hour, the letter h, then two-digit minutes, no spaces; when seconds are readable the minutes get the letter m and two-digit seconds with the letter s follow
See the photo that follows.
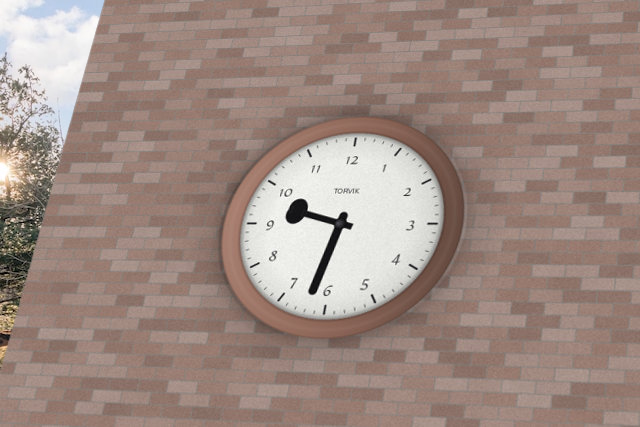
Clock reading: 9h32
